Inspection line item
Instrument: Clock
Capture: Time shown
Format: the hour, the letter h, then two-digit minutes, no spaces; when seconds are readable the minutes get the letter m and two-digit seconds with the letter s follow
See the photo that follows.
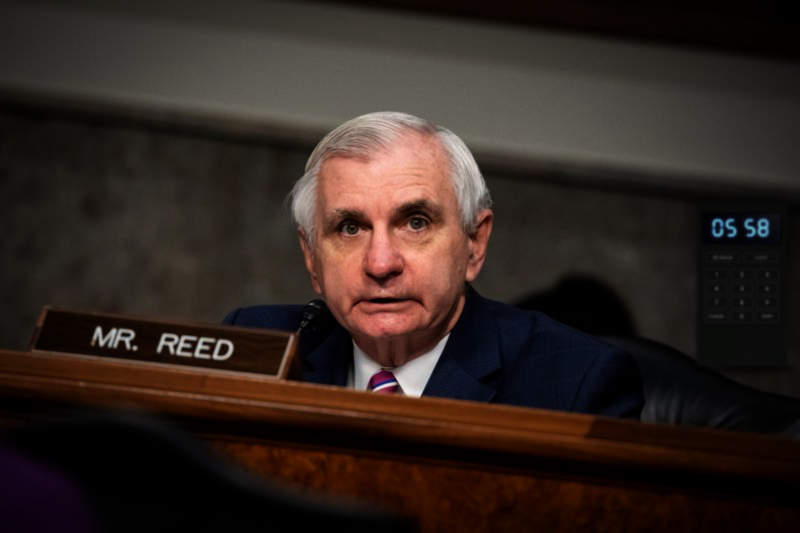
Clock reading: 5h58
